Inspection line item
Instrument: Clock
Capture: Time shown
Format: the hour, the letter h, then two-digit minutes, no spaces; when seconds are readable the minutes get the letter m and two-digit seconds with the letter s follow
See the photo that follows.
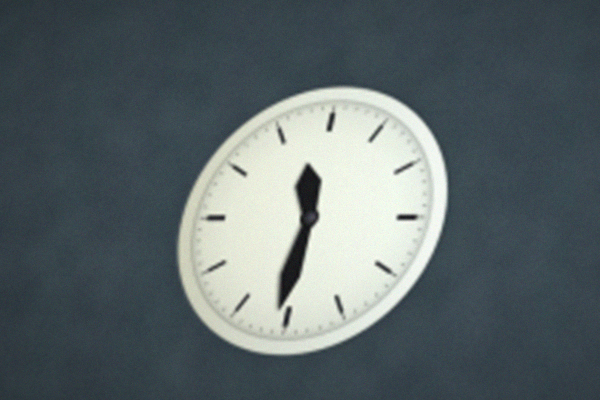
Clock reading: 11h31
